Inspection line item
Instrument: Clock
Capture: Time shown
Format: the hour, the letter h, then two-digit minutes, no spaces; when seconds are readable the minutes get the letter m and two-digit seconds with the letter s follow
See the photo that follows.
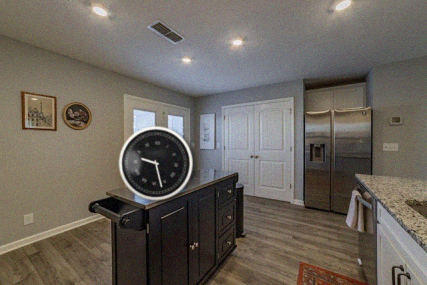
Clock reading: 9h27
